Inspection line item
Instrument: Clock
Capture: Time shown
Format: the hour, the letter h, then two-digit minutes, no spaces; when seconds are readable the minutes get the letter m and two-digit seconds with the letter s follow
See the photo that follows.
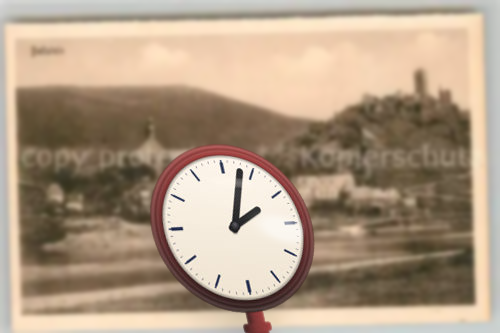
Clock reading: 2h03
